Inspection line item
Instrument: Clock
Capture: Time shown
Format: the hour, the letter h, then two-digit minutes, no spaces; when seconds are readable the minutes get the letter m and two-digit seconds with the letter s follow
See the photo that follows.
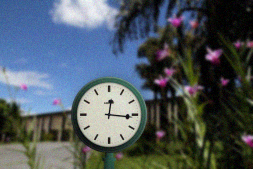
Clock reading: 12h16
